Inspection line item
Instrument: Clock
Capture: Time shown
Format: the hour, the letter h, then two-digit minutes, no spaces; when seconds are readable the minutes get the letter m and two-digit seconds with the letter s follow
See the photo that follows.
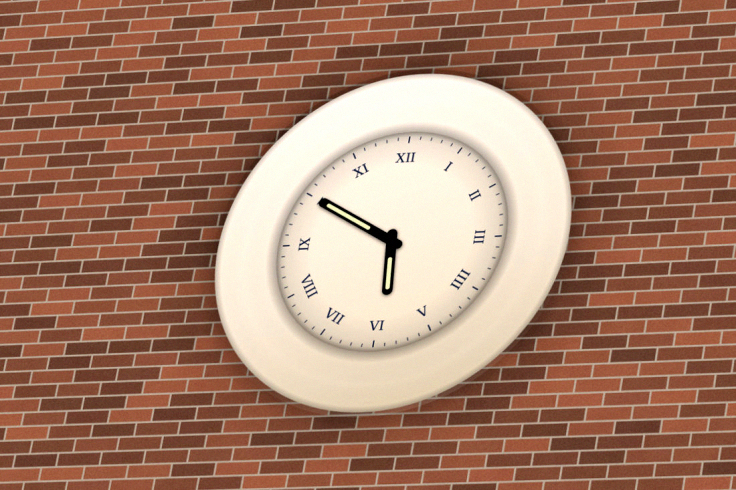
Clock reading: 5h50
